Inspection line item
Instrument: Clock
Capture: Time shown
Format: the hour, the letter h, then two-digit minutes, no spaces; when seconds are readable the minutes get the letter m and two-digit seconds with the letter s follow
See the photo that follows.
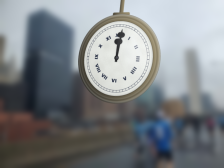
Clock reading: 12h01
